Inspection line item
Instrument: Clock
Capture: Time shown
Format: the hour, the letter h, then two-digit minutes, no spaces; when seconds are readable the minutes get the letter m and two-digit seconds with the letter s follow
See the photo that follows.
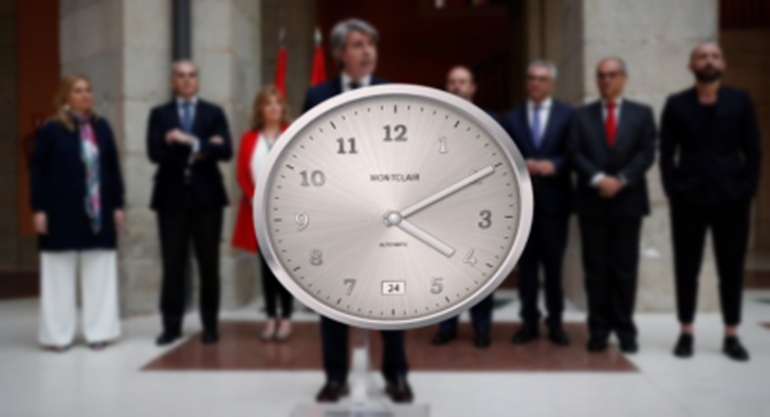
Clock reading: 4h10
